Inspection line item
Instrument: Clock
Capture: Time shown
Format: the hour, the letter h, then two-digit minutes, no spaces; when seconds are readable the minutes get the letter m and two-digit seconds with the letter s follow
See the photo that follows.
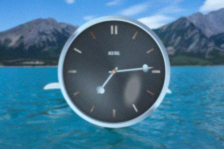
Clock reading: 7h14
